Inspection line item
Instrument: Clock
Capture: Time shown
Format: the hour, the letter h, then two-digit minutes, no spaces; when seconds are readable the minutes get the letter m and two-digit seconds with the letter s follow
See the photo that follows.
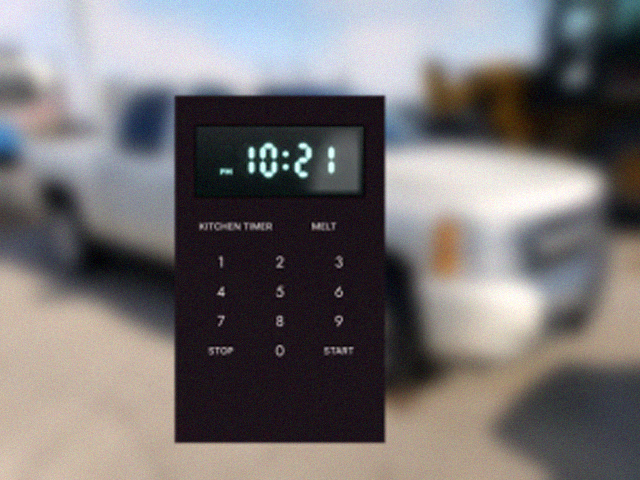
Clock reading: 10h21
